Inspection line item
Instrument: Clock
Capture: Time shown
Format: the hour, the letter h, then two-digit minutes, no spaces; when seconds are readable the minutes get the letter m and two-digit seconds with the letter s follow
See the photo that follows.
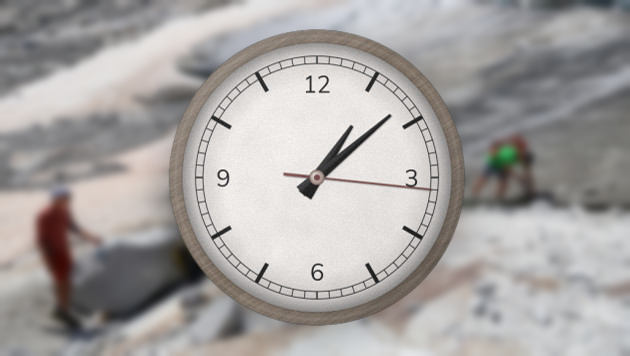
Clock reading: 1h08m16s
